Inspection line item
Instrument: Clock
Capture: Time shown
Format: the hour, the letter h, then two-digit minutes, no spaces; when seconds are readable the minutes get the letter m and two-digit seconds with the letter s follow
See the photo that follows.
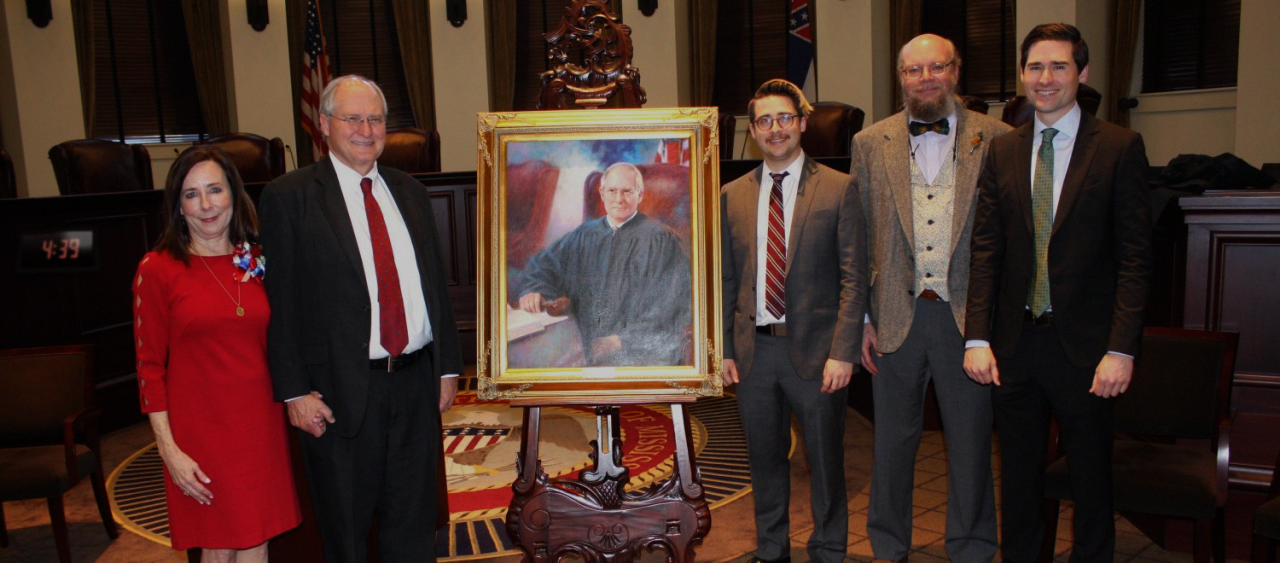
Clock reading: 4h39
